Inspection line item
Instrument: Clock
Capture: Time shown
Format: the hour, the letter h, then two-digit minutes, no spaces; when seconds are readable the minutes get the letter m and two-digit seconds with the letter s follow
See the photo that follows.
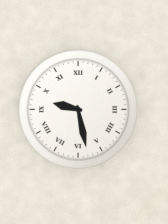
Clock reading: 9h28
